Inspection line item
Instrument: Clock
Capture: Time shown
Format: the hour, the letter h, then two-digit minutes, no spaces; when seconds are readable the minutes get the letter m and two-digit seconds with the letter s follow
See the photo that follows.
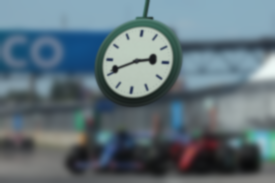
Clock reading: 2h41
